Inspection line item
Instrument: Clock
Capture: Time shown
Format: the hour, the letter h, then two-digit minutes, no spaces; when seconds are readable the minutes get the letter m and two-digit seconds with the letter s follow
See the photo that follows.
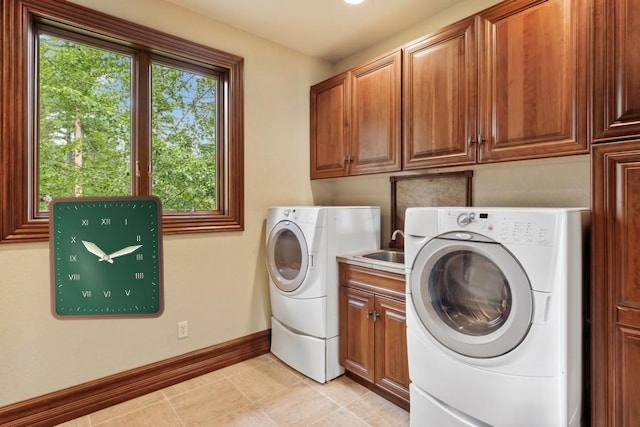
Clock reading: 10h12
